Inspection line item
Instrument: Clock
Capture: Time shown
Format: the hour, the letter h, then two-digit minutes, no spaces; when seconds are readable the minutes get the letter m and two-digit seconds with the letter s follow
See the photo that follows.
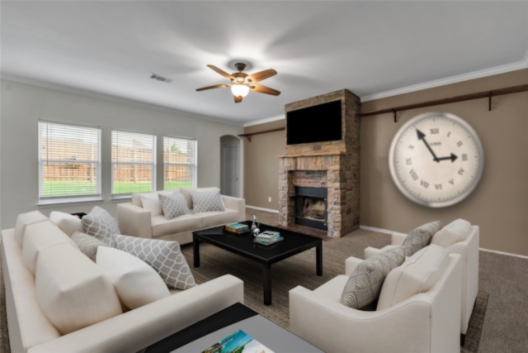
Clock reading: 2h55
